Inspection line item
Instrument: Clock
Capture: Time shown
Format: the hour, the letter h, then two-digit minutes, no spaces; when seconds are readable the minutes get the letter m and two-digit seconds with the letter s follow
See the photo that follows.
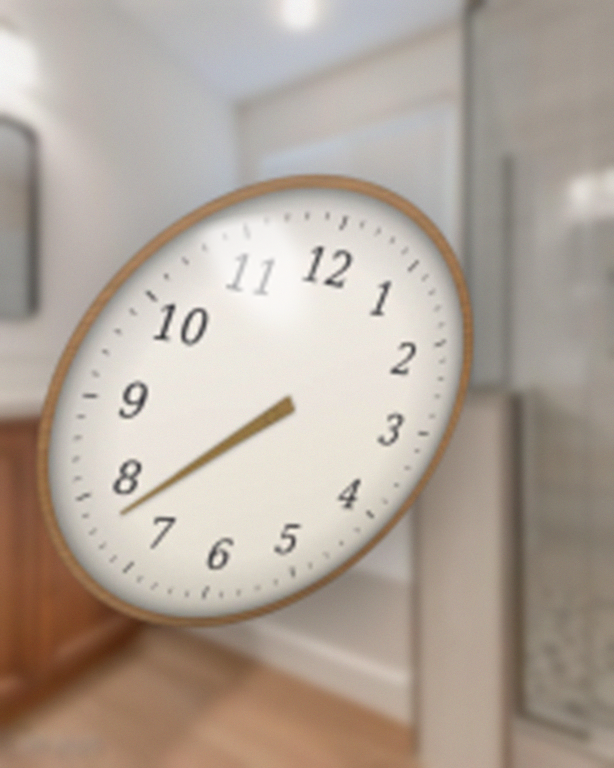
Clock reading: 7h38
